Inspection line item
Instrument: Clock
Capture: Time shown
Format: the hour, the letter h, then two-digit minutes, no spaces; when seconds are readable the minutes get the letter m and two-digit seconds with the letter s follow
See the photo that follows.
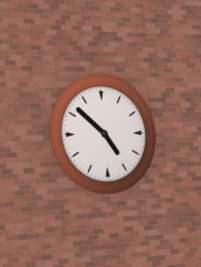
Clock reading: 4h52
